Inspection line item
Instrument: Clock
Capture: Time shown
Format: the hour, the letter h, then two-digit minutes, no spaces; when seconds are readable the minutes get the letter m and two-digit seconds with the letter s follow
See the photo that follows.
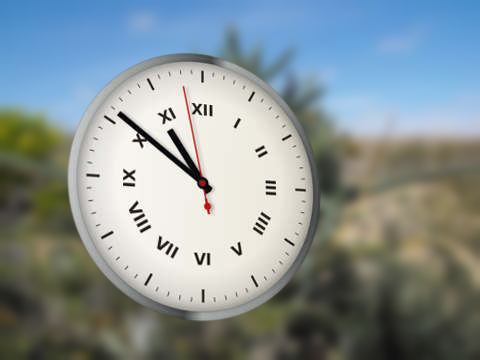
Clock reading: 10h50m58s
